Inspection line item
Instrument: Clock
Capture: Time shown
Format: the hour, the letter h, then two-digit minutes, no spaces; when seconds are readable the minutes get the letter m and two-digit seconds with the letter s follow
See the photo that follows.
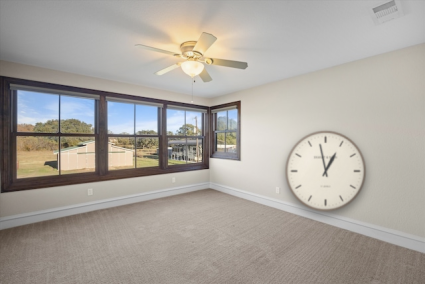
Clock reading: 12h58
